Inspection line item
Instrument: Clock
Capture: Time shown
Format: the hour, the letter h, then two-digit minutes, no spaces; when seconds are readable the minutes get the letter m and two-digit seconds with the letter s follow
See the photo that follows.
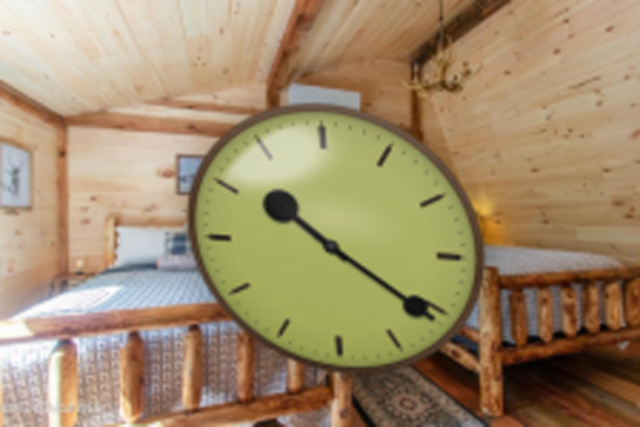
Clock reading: 10h21
